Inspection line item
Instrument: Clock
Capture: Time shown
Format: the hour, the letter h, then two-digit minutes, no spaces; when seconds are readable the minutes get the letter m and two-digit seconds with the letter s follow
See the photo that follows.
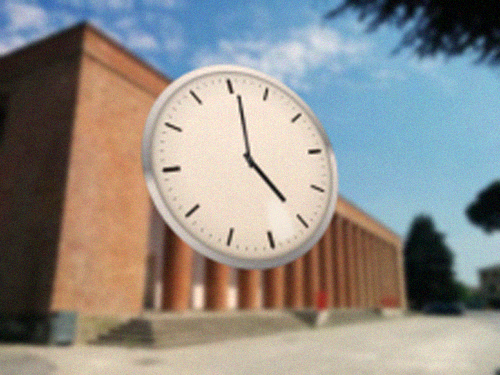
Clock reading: 5h01
